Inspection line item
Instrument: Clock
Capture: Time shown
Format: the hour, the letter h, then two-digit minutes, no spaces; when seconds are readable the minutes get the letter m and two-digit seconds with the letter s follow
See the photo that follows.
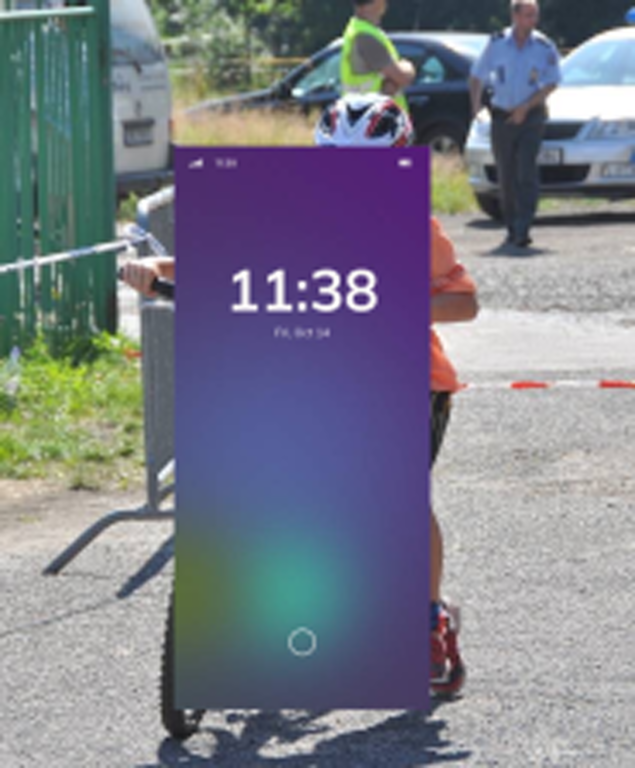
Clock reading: 11h38
